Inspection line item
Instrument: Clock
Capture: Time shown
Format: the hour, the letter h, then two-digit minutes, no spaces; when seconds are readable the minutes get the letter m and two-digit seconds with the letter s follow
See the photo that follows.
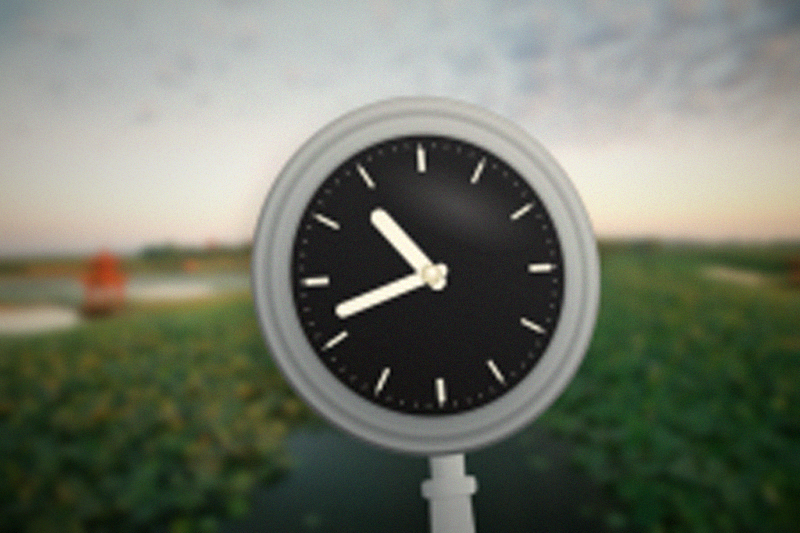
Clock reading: 10h42
